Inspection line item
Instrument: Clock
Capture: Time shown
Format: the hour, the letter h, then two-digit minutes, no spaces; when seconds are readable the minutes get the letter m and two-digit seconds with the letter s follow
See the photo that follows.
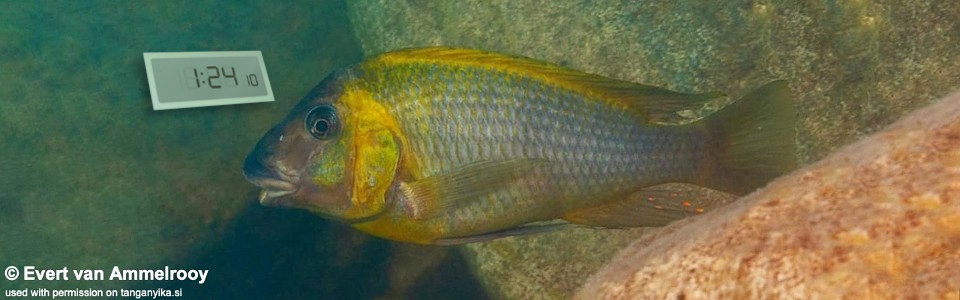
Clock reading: 1h24m10s
